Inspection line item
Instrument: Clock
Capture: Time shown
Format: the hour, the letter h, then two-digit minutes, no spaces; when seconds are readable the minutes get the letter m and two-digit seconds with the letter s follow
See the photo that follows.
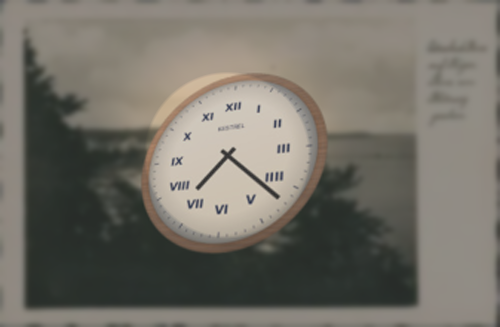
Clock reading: 7h22
